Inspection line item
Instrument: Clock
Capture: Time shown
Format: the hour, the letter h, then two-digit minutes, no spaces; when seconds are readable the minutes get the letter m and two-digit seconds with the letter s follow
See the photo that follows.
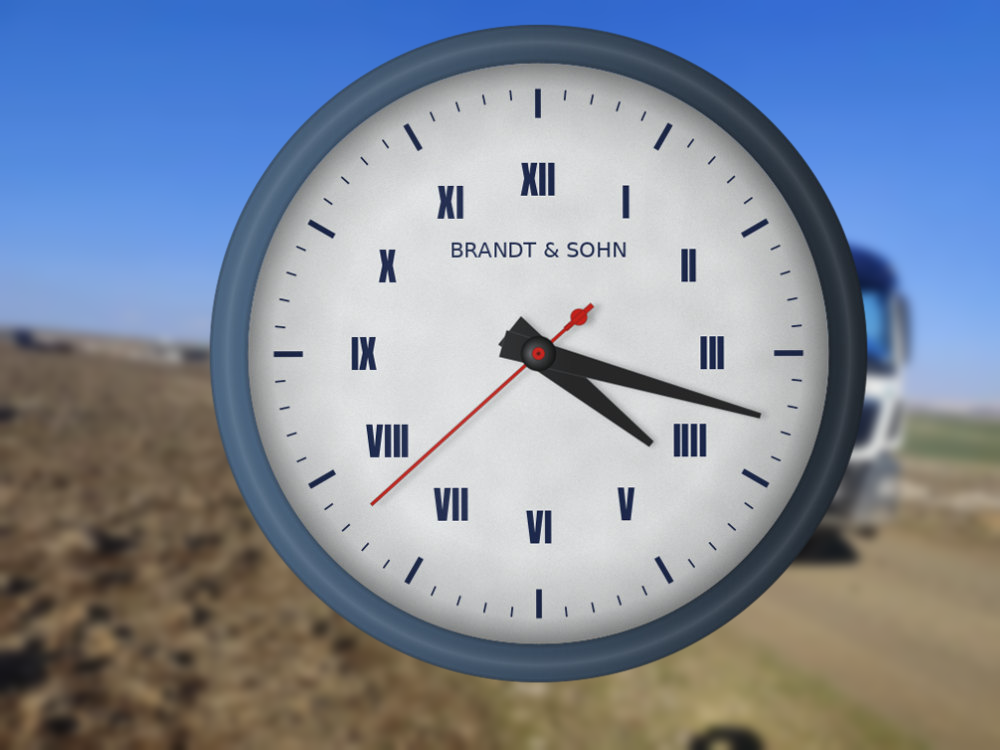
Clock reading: 4h17m38s
